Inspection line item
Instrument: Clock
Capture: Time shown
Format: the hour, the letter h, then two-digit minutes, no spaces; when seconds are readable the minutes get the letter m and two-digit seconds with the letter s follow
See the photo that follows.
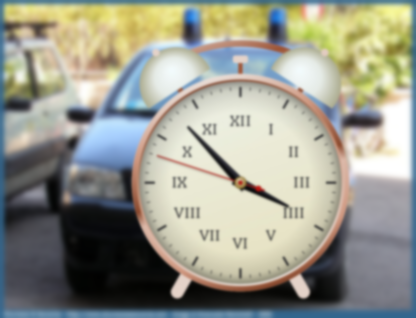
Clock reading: 3h52m48s
